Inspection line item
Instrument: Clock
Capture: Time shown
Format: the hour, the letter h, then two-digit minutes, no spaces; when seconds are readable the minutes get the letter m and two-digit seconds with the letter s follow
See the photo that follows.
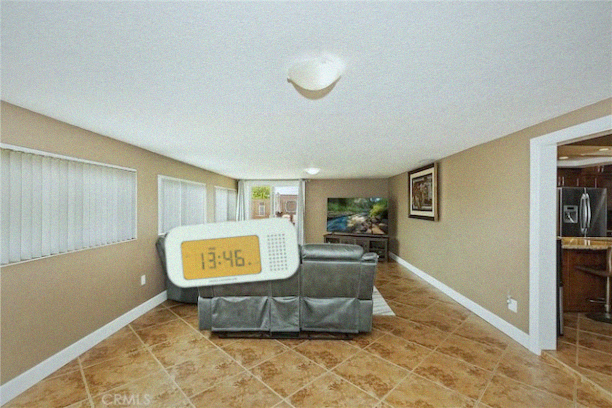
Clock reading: 13h46
